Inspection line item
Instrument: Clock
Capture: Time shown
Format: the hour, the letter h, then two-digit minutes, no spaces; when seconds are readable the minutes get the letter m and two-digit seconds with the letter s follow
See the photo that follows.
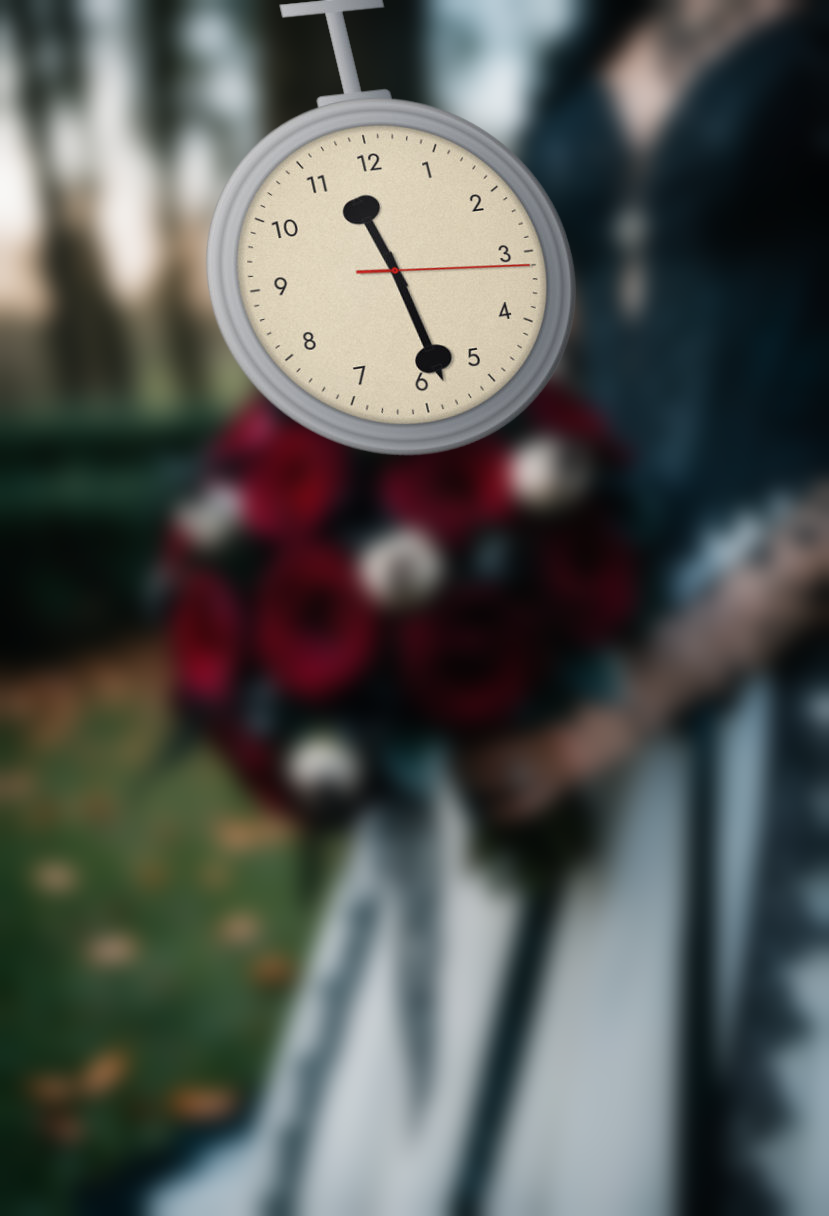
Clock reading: 11h28m16s
